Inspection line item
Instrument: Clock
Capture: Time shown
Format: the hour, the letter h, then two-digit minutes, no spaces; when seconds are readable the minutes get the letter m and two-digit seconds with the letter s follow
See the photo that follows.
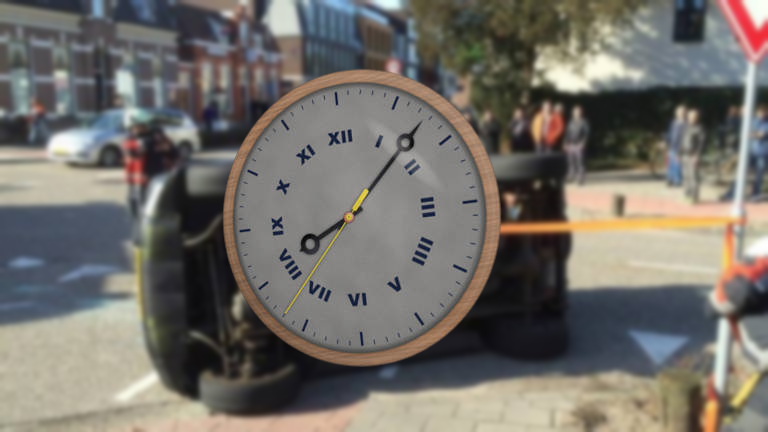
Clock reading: 8h07m37s
